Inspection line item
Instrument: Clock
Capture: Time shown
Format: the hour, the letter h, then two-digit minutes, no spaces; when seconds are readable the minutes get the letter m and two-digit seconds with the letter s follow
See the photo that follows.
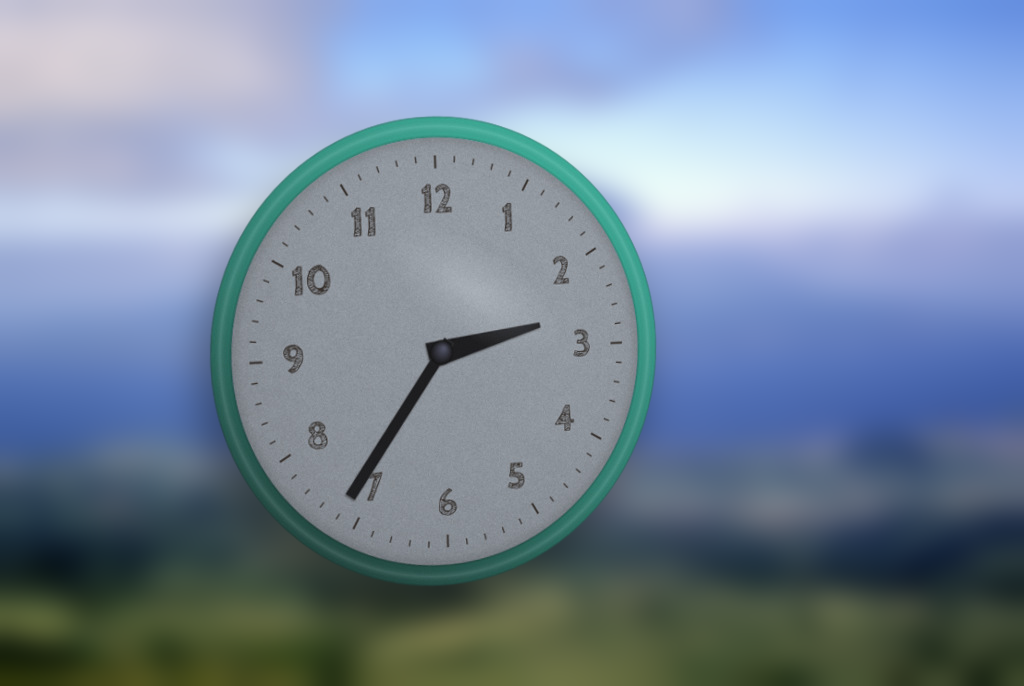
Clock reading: 2h36
